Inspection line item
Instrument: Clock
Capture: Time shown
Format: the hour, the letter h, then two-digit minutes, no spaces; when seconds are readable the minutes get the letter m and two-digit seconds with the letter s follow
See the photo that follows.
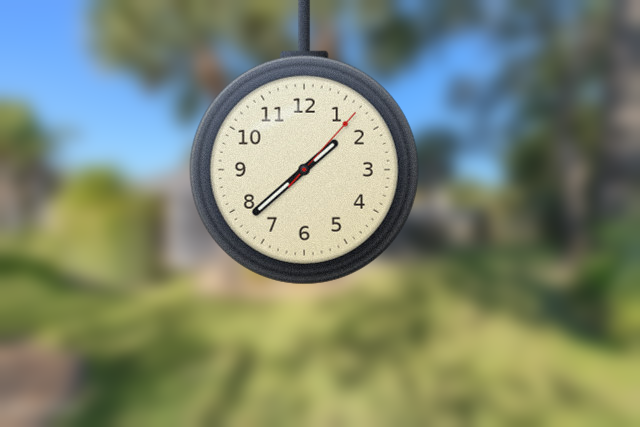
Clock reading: 1h38m07s
